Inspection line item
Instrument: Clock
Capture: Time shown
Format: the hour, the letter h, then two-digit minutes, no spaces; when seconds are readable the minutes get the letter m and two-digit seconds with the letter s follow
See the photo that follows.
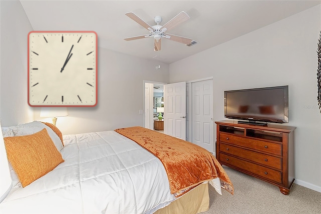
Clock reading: 1h04
